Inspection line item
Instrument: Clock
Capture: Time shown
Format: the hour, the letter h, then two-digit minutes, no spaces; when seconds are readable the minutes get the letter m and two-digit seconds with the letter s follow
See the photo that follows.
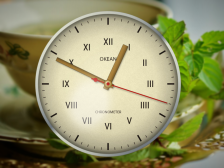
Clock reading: 12h49m18s
